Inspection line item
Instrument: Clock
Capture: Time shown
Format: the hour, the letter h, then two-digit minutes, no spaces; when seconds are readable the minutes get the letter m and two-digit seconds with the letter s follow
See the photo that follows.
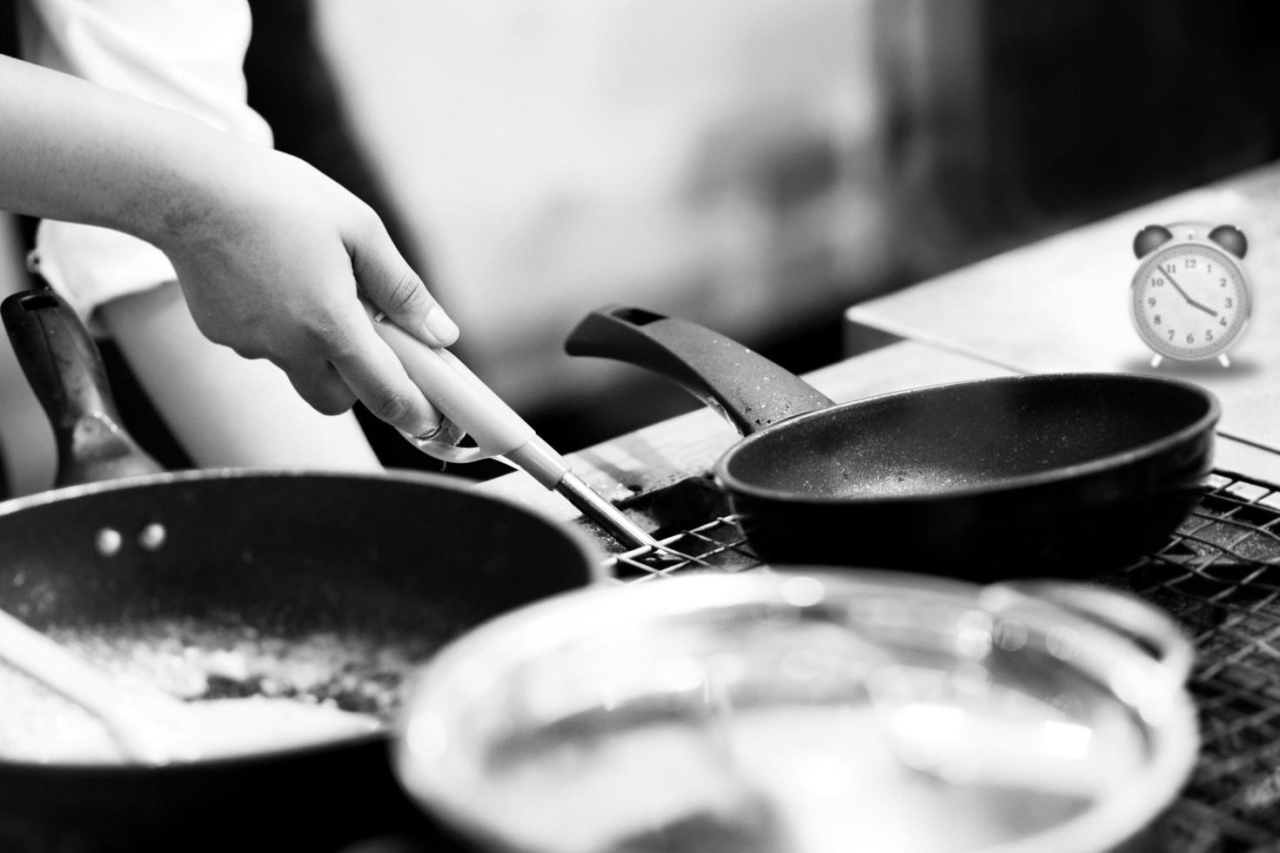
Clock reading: 3h53
